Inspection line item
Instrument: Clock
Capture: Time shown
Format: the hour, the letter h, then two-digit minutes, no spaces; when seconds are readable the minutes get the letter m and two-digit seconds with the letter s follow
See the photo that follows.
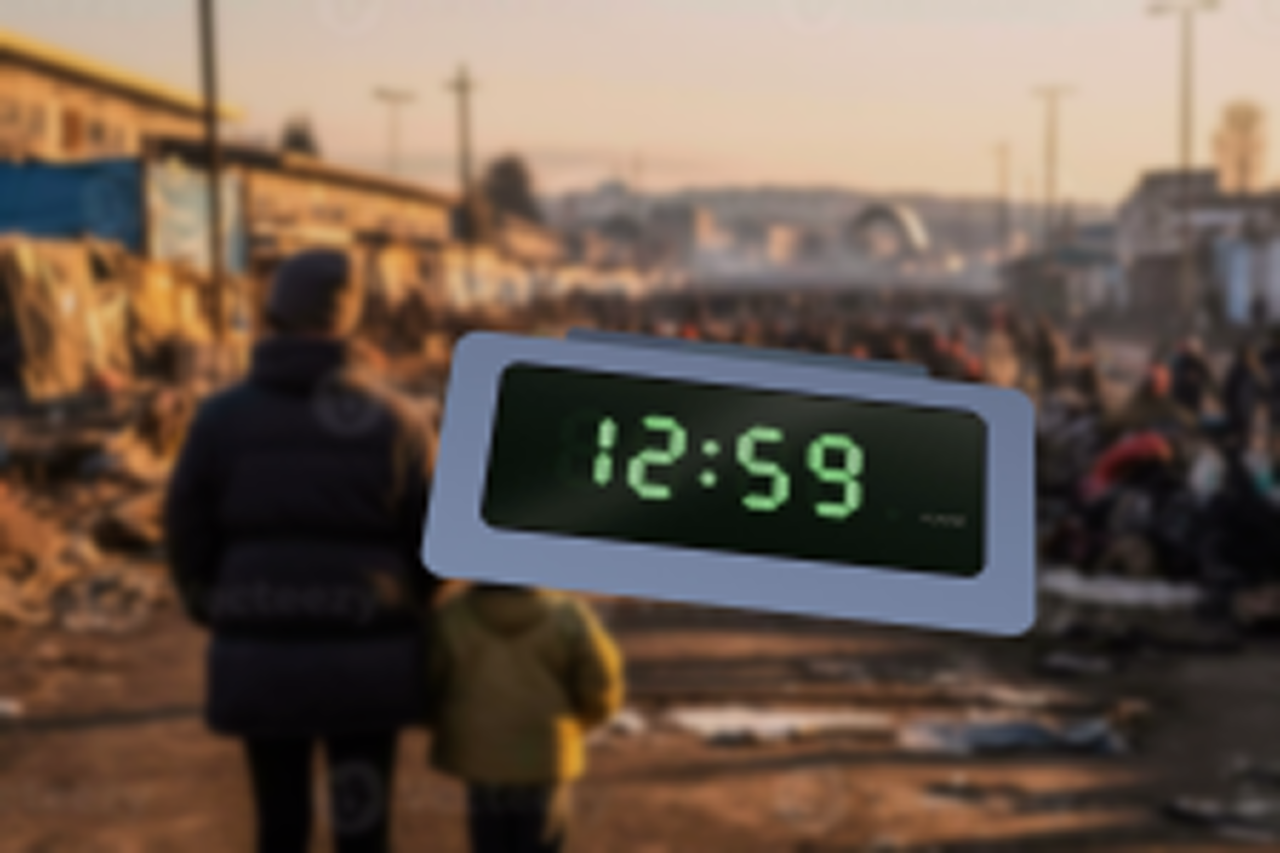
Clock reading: 12h59
